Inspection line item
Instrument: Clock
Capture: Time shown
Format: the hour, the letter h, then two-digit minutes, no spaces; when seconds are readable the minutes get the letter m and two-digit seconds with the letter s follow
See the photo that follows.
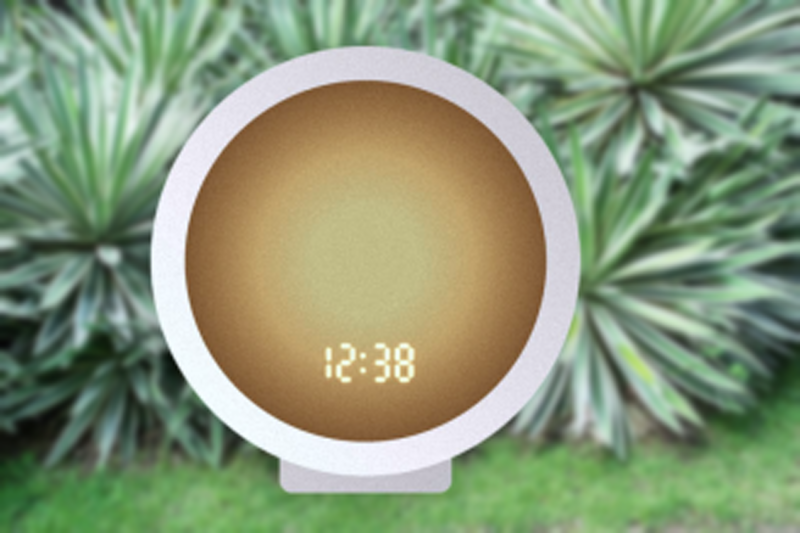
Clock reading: 12h38
